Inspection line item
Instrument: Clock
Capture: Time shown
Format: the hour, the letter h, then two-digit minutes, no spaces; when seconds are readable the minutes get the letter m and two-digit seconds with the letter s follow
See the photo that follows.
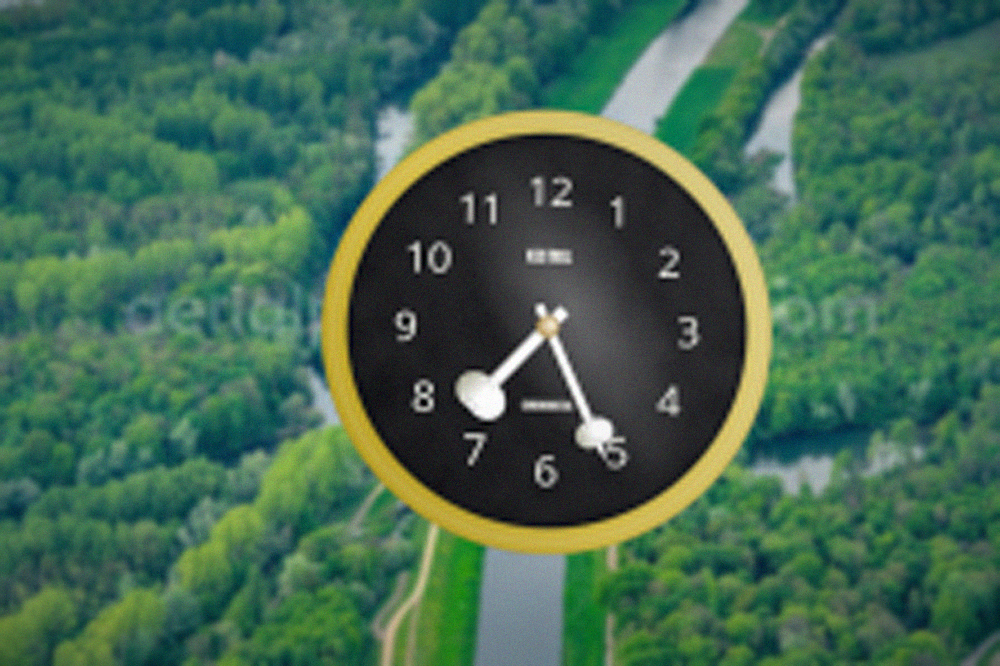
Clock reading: 7h26
